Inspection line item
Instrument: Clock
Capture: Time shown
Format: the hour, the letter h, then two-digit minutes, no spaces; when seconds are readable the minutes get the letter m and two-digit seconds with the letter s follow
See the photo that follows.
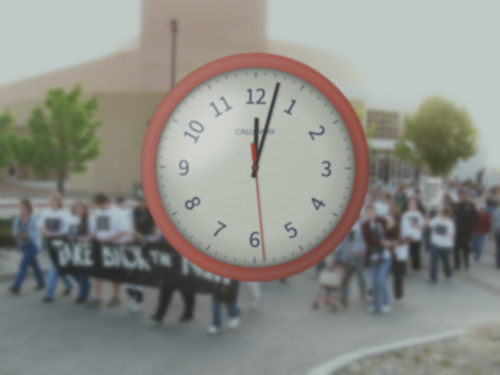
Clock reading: 12h02m29s
